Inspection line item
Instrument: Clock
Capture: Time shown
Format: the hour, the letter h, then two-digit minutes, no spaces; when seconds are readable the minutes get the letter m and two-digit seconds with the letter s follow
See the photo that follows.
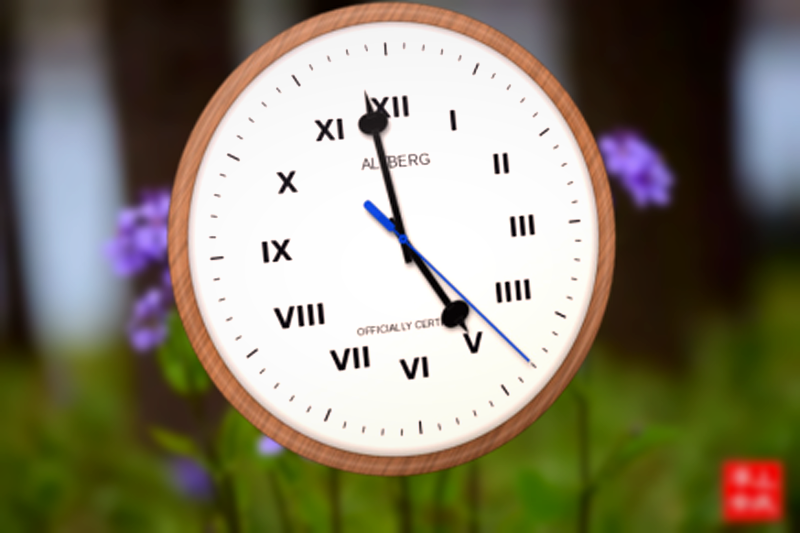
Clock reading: 4h58m23s
